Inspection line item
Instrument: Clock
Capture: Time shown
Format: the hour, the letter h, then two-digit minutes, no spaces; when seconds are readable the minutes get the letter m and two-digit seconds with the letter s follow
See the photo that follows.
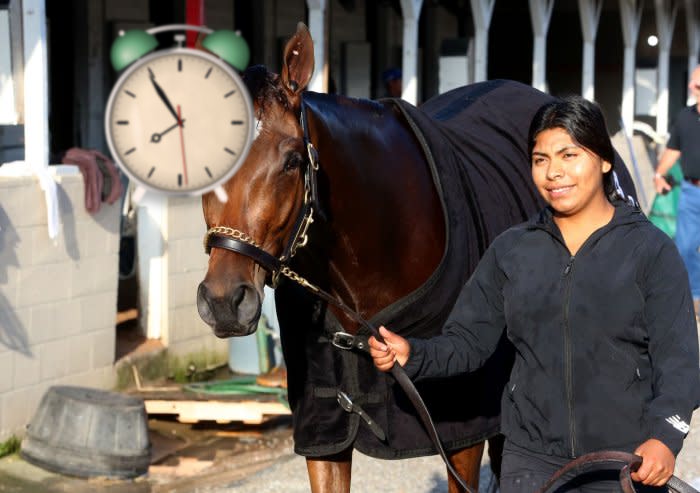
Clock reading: 7h54m29s
